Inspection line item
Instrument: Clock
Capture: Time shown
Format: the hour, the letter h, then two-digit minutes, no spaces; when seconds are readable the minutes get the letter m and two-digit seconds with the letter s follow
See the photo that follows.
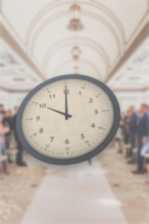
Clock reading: 10h00
